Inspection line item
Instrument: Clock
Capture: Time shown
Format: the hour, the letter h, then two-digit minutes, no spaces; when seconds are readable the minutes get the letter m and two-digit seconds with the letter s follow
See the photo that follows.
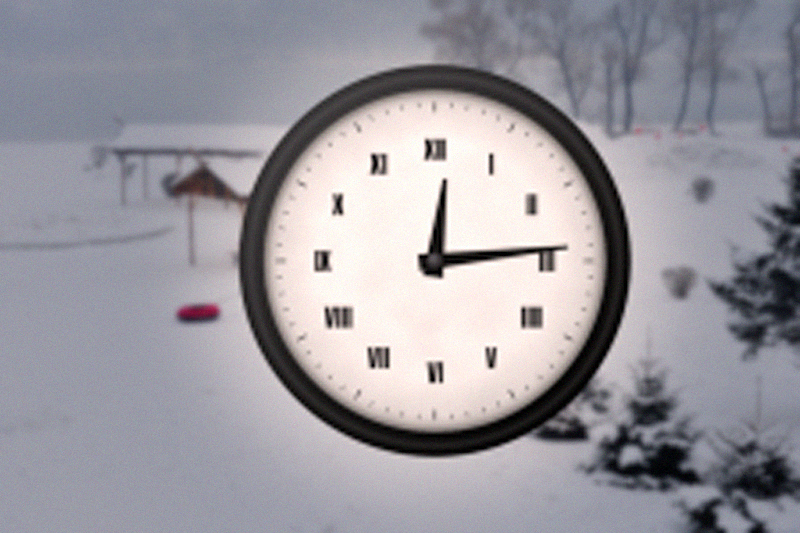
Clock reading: 12h14
